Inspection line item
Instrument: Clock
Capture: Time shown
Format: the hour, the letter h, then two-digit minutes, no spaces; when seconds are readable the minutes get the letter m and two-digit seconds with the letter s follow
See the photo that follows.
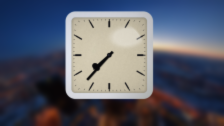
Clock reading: 7h37
